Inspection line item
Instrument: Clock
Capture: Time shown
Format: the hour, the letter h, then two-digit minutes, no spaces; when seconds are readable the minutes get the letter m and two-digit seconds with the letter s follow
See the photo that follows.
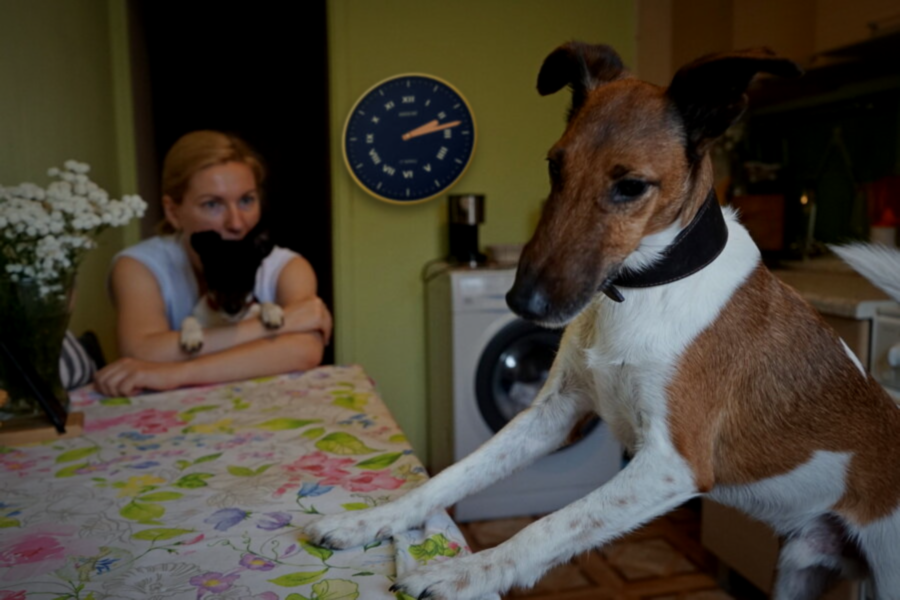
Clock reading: 2h13
